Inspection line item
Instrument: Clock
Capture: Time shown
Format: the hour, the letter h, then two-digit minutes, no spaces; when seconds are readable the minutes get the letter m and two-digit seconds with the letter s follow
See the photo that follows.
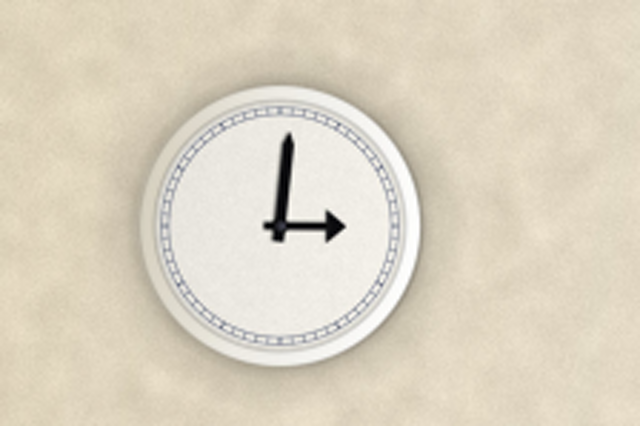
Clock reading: 3h01
